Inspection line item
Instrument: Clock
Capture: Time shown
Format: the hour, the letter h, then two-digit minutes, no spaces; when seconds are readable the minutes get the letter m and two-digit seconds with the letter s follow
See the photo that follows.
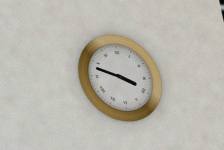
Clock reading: 3h48
